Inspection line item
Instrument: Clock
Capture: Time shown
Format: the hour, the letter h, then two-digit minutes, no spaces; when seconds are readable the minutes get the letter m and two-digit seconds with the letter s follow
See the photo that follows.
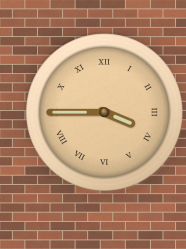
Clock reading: 3h45
